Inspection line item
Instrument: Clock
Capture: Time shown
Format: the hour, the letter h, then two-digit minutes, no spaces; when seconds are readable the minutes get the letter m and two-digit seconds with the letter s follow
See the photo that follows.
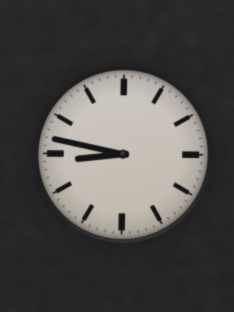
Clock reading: 8h47
